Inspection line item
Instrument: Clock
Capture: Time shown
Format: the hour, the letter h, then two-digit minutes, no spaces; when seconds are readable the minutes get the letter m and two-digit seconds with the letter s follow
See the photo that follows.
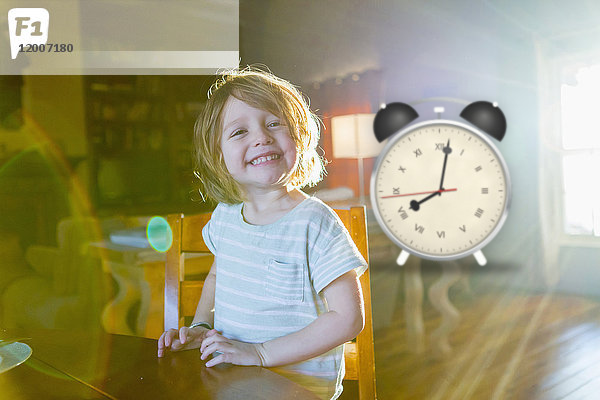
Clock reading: 8h01m44s
